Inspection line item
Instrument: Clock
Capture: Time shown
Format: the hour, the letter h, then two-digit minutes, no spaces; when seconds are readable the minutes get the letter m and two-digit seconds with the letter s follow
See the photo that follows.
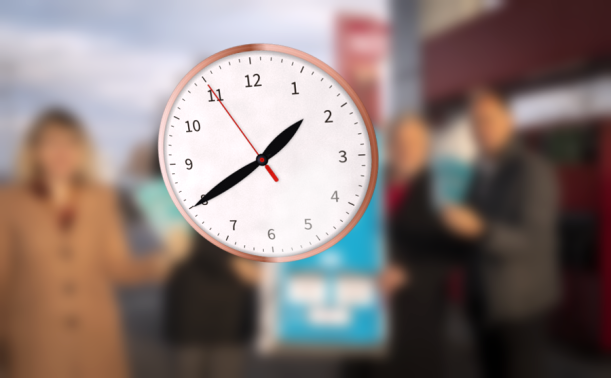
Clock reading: 1h39m55s
